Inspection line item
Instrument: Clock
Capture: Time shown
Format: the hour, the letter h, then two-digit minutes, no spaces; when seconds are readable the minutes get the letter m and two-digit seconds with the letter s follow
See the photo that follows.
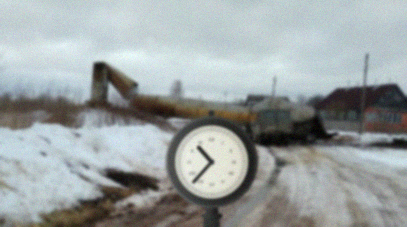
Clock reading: 10h37
